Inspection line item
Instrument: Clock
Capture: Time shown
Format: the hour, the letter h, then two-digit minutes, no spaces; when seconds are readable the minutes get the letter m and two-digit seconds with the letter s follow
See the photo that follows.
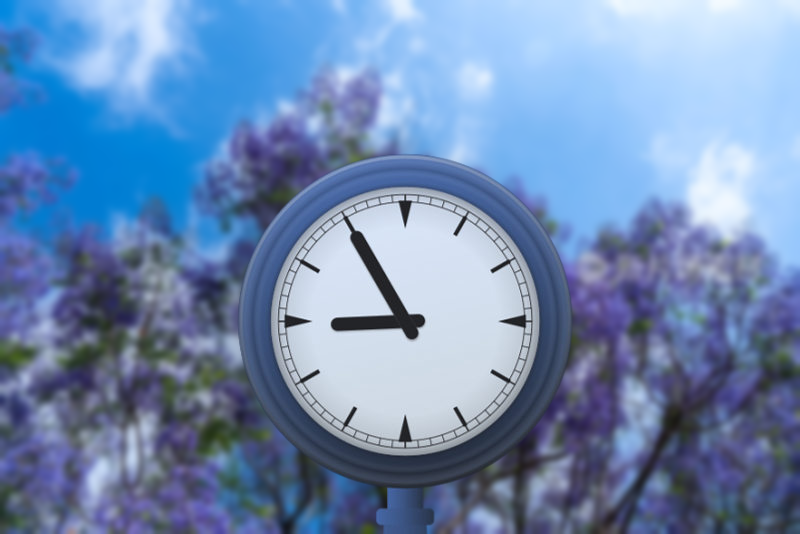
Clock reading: 8h55
